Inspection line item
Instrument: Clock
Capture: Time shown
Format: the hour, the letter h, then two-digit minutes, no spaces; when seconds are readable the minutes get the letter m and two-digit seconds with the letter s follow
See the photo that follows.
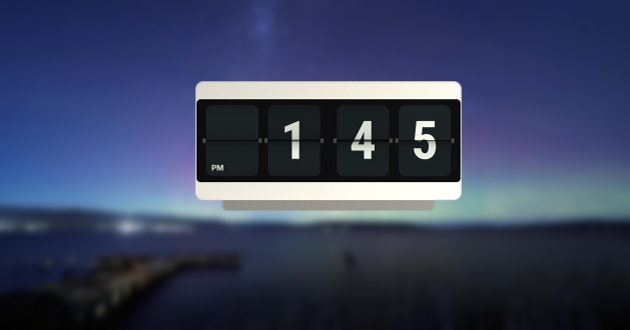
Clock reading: 1h45
